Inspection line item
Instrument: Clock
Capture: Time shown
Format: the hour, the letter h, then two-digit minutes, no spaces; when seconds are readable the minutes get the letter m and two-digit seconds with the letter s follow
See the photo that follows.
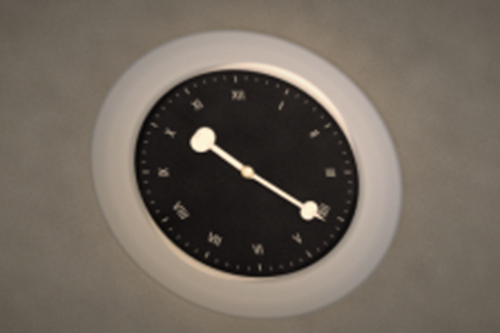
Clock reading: 10h21
